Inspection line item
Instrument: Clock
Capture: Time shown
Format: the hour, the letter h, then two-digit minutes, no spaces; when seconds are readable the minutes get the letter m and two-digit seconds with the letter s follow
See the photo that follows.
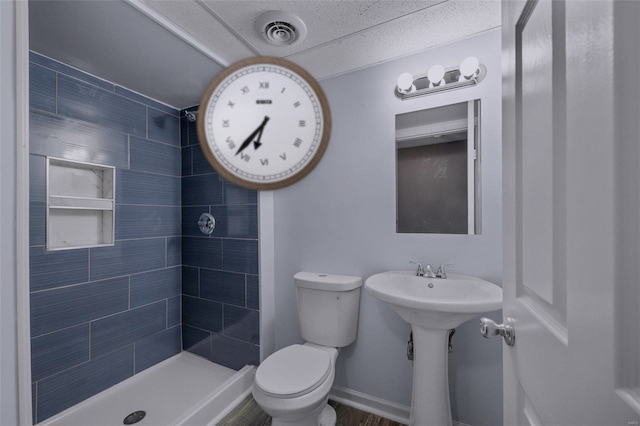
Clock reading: 6h37
